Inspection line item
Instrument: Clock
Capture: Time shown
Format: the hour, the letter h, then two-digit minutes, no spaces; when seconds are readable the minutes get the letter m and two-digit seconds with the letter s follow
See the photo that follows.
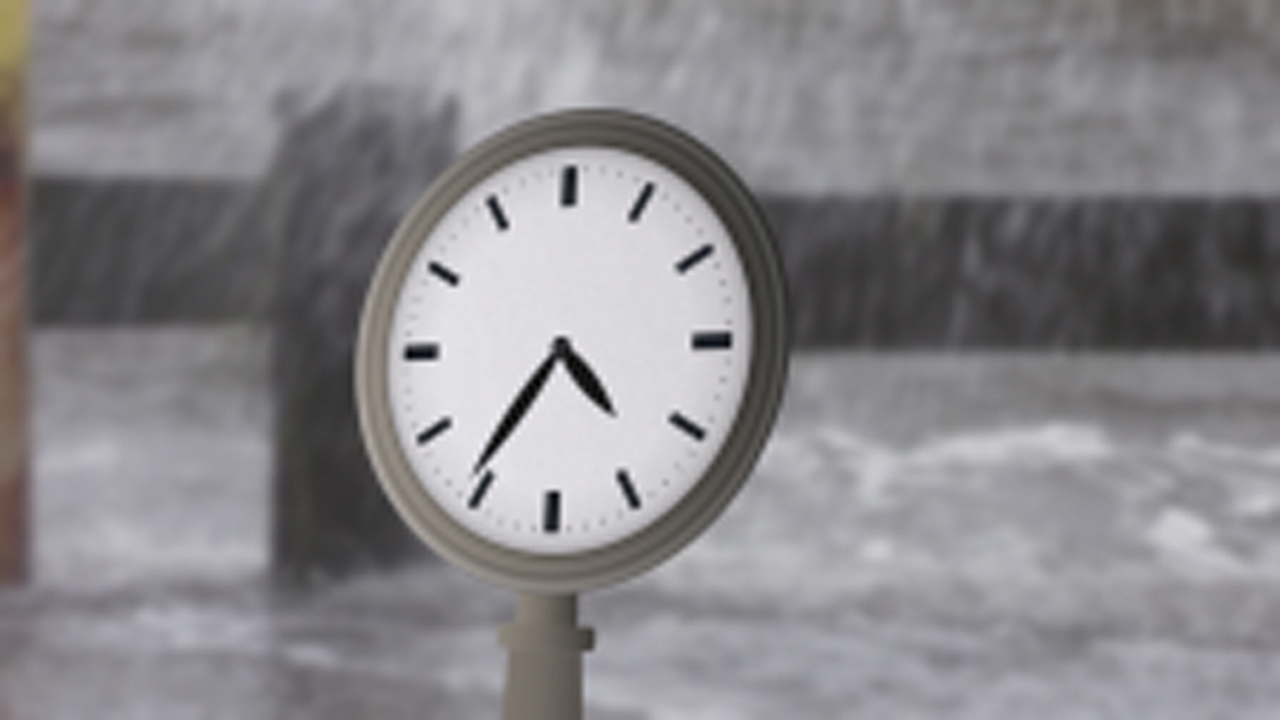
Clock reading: 4h36
